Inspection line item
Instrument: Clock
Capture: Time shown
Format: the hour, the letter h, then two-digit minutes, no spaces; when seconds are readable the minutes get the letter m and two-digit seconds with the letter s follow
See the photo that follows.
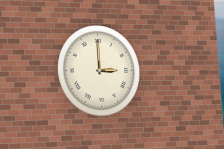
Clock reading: 3h00
